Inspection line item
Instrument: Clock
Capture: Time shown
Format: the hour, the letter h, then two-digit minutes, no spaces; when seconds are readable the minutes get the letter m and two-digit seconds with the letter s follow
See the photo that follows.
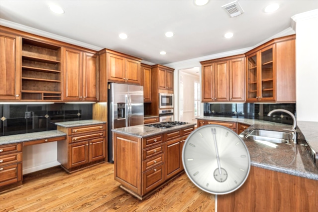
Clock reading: 6h00
